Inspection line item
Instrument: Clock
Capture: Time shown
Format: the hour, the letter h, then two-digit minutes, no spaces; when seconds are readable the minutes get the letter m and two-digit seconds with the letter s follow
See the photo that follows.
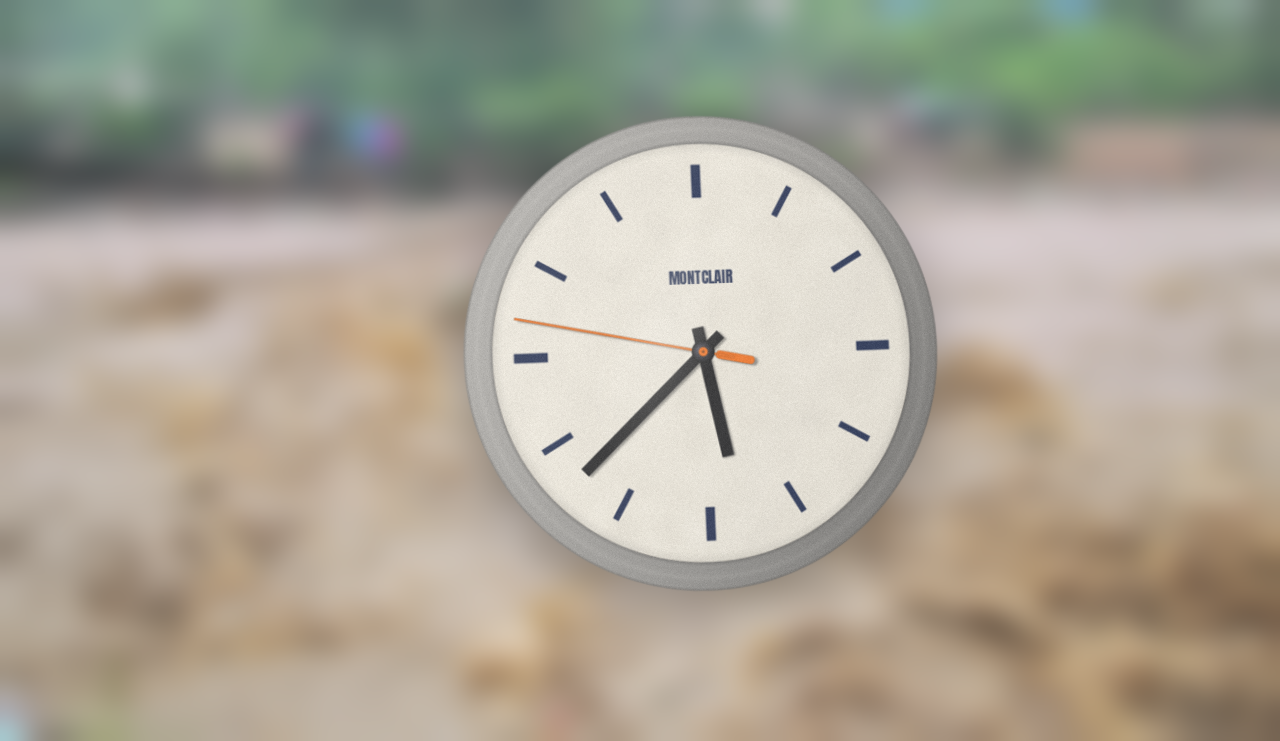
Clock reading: 5h37m47s
